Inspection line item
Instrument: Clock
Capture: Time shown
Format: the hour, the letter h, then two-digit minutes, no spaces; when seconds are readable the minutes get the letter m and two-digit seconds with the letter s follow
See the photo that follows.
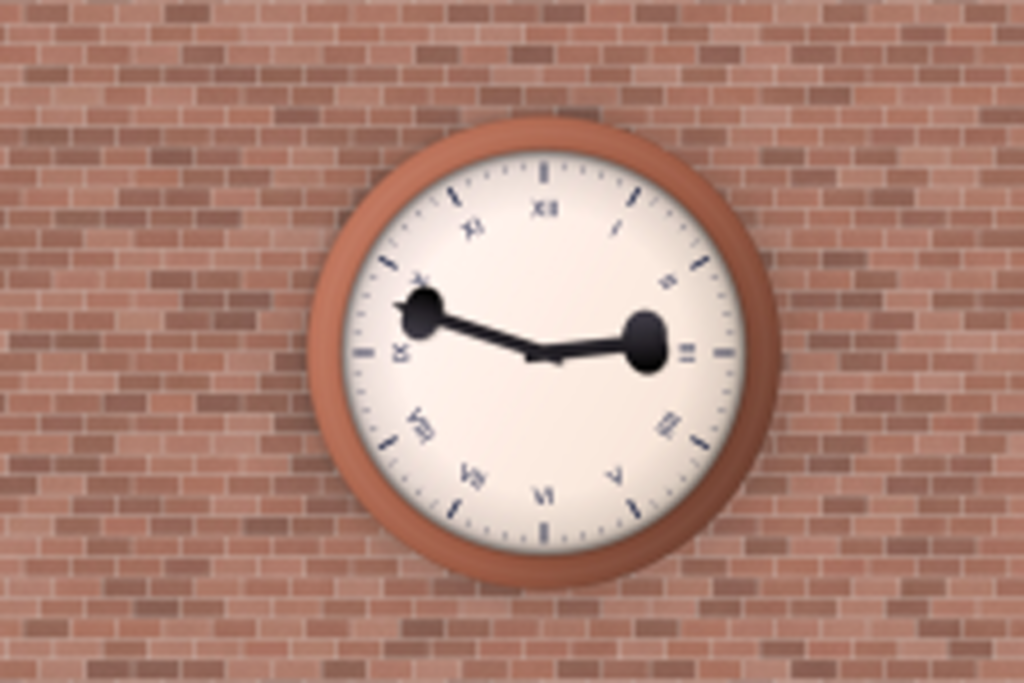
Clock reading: 2h48
